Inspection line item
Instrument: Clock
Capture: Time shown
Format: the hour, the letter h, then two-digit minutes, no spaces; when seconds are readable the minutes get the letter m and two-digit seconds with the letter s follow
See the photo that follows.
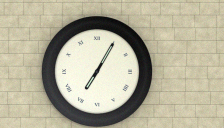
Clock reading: 7h05
